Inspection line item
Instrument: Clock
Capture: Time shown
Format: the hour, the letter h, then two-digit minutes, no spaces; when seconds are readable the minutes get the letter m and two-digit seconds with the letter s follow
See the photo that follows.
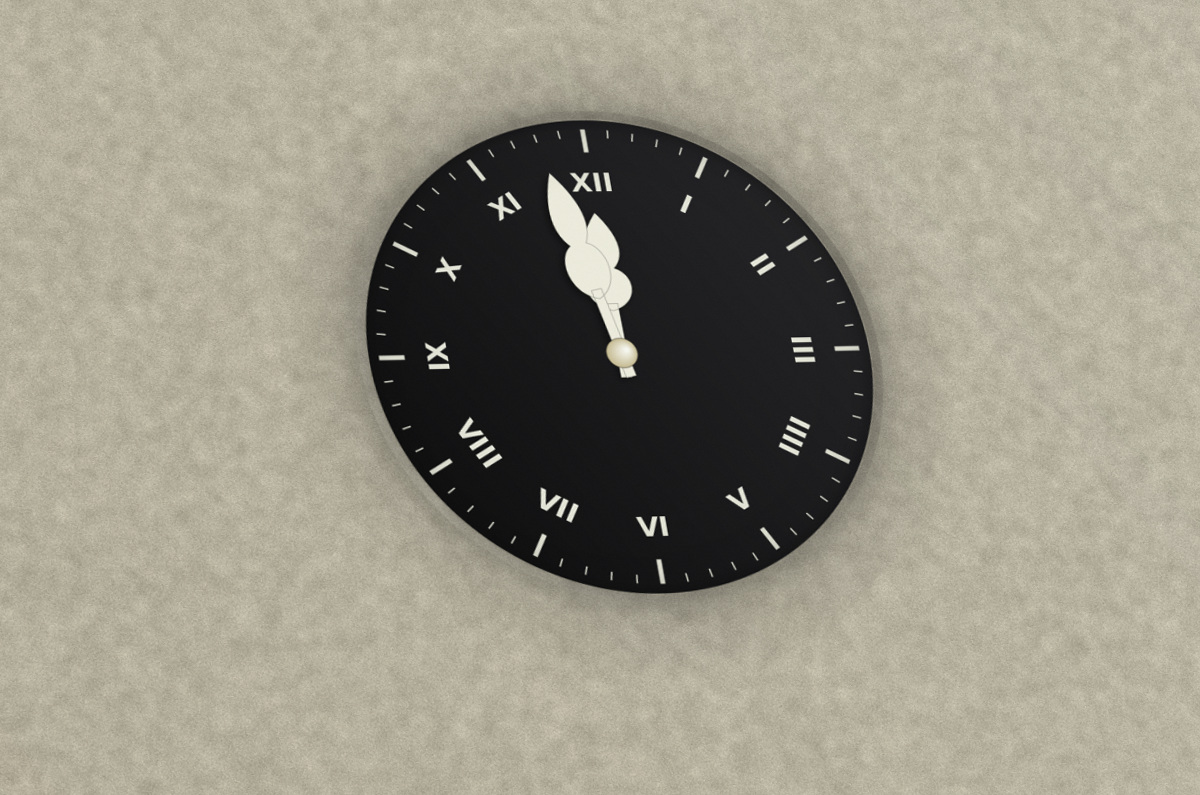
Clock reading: 11h58
